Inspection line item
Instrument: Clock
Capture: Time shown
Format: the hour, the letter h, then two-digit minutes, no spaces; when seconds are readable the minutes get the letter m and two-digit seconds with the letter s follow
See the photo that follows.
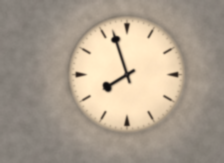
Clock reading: 7h57
